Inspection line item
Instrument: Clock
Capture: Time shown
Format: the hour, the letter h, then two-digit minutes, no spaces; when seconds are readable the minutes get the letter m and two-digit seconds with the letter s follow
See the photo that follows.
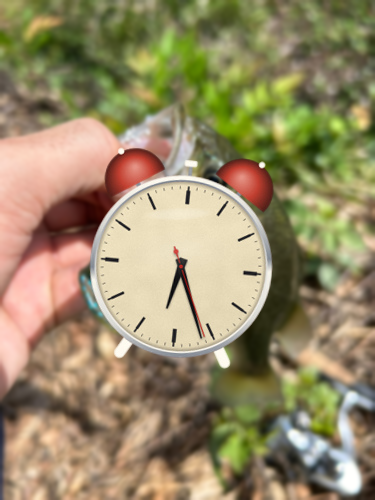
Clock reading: 6h26m26s
